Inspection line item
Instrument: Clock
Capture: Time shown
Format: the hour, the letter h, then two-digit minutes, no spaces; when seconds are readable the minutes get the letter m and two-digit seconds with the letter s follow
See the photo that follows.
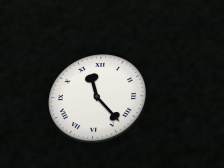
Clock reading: 11h23
